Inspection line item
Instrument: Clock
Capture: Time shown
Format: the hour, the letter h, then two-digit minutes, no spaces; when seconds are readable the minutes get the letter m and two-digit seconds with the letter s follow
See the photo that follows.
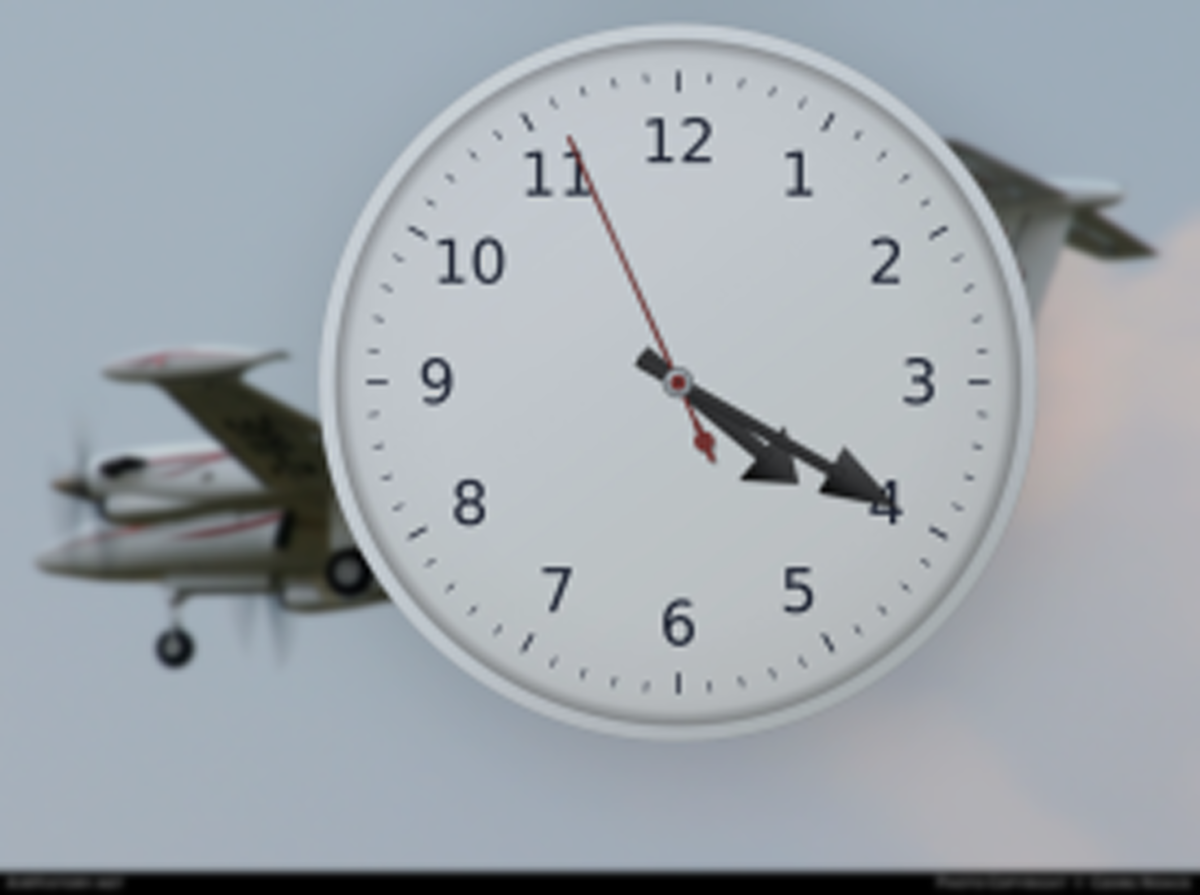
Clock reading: 4h19m56s
